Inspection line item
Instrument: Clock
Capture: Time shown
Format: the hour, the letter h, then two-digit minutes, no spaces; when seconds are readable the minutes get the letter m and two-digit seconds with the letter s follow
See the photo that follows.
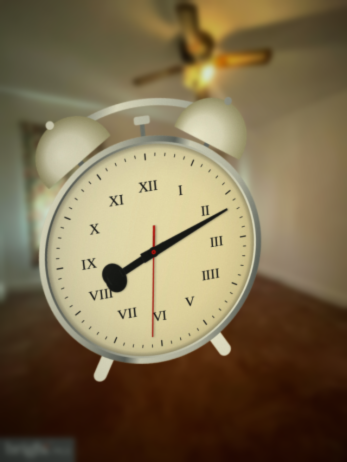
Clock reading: 8h11m31s
